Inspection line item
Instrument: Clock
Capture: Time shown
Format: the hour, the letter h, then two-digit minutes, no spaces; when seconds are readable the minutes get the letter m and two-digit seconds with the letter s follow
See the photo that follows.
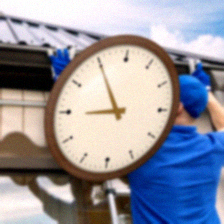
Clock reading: 8h55
